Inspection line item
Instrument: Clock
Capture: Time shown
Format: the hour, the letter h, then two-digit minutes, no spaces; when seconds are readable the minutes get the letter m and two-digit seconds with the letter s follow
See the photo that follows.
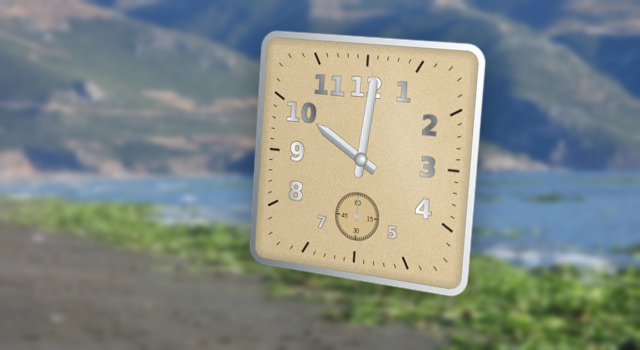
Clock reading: 10h01
